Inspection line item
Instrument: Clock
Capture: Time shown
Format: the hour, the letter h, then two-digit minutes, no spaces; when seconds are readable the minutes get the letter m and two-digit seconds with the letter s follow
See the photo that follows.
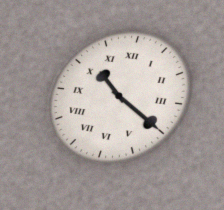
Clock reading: 10h20
